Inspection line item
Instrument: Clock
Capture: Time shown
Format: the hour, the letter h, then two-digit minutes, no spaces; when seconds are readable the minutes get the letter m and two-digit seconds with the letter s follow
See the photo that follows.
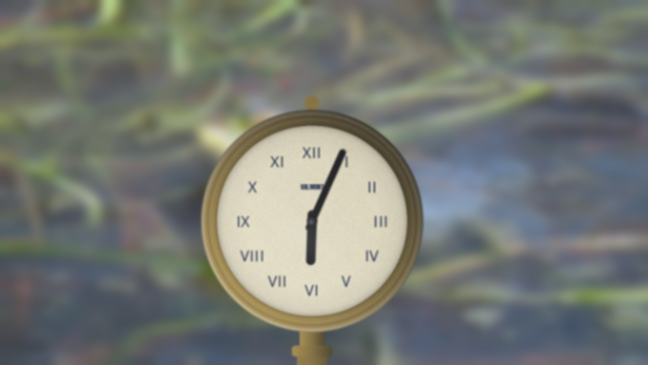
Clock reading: 6h04
